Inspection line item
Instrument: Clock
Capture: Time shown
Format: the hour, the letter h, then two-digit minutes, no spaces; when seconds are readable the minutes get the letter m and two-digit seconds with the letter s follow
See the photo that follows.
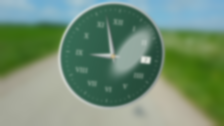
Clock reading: 8h57
